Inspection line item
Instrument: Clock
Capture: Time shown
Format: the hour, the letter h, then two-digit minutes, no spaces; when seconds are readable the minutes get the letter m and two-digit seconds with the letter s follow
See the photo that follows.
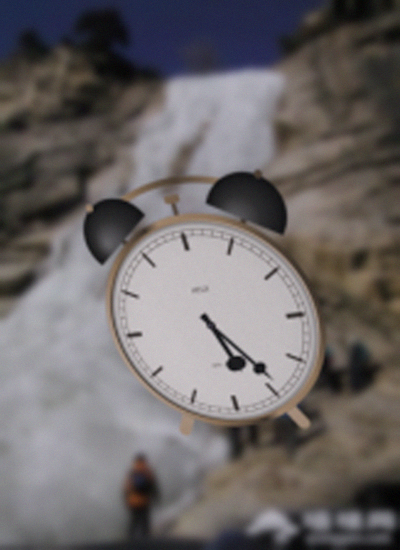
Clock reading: 5h24
